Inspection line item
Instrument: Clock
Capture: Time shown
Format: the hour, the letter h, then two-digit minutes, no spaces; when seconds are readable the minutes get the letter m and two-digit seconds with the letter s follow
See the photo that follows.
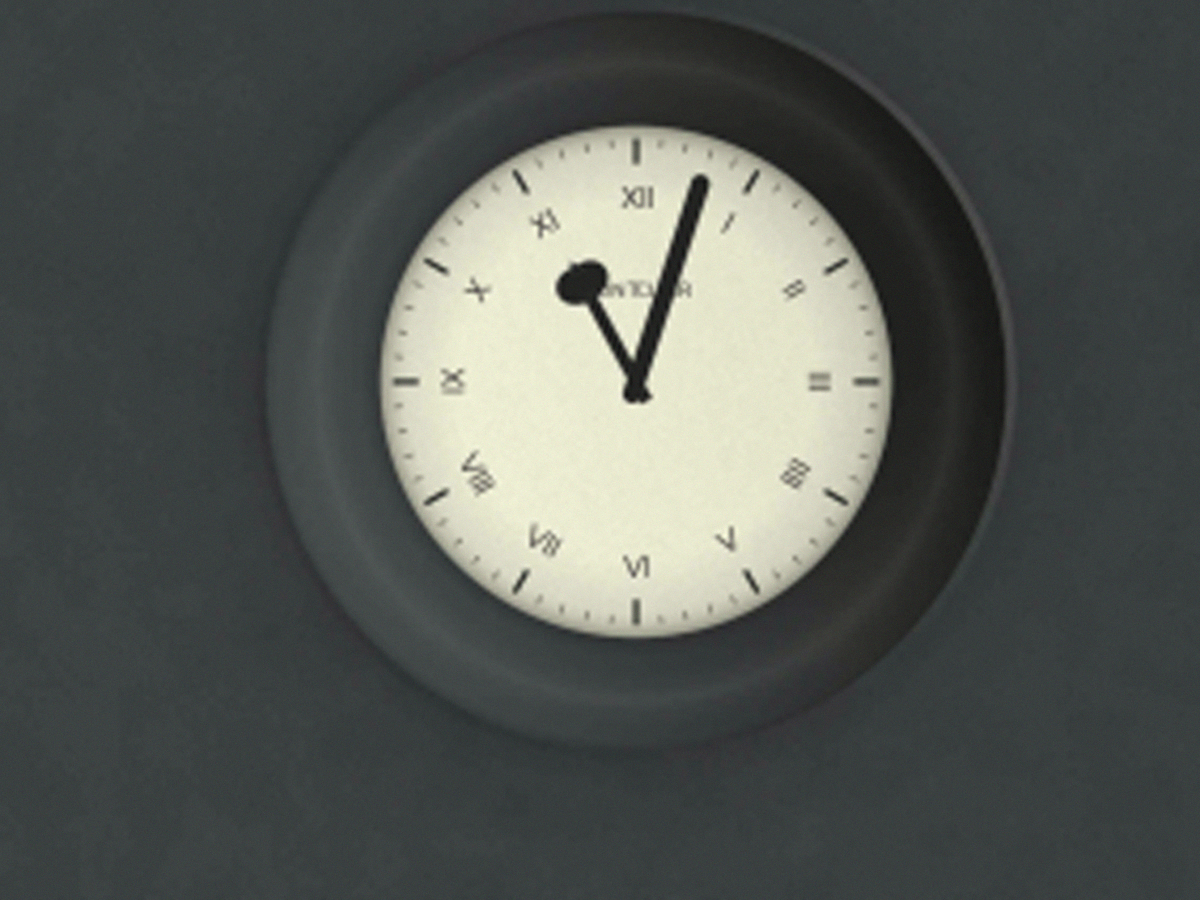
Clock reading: 11h03
